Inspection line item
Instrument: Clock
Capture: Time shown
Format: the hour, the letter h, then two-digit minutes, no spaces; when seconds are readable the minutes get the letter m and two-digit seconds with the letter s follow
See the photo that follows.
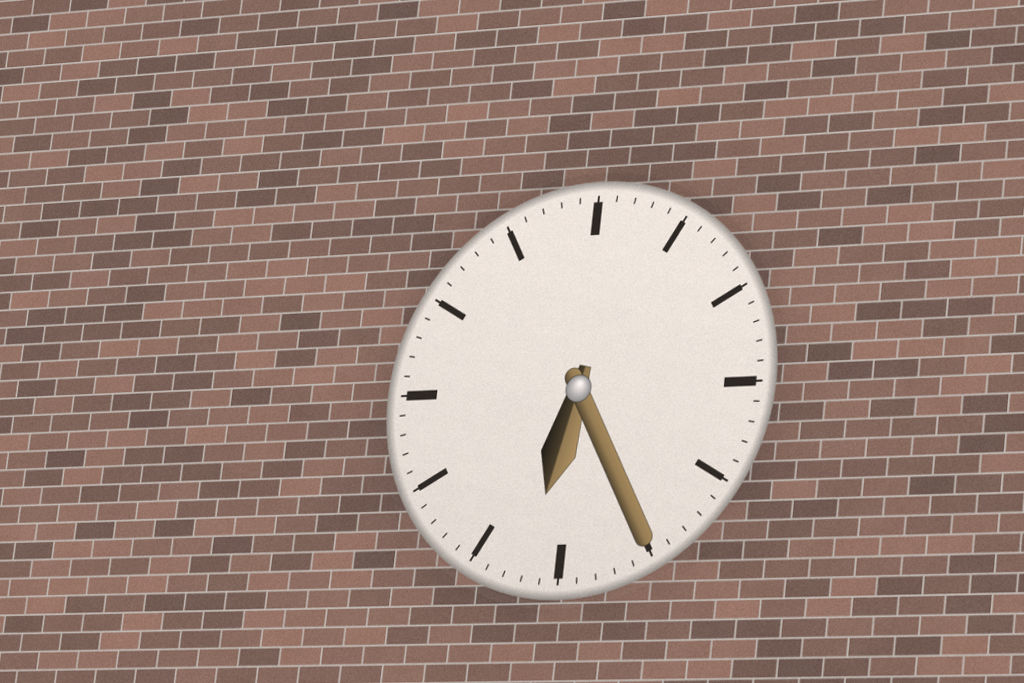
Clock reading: 6h25
